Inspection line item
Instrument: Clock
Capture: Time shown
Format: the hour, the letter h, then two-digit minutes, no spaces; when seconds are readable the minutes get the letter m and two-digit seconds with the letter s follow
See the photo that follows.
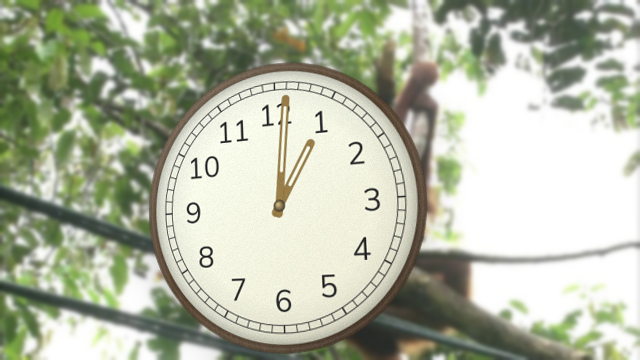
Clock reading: 1h01
